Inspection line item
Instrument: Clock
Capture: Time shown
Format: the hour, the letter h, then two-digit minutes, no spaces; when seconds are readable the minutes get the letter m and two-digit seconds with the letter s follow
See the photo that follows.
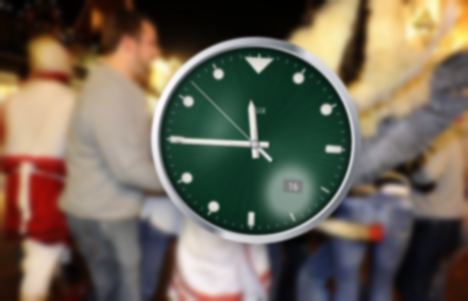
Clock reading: 11h44m52s
